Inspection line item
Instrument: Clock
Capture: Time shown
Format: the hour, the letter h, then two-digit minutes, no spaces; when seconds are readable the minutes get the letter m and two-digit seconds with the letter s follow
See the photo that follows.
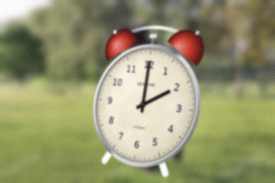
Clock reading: 2h00
